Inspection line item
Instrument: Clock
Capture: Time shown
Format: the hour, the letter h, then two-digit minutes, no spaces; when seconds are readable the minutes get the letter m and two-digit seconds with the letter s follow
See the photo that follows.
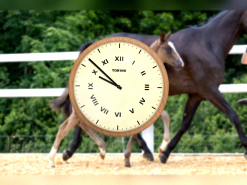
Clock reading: 9h52
